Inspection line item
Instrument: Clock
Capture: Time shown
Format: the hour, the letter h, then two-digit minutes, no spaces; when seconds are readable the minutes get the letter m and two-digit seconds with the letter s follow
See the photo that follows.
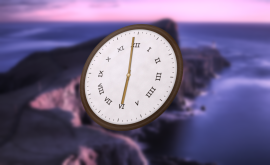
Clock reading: 5h59
